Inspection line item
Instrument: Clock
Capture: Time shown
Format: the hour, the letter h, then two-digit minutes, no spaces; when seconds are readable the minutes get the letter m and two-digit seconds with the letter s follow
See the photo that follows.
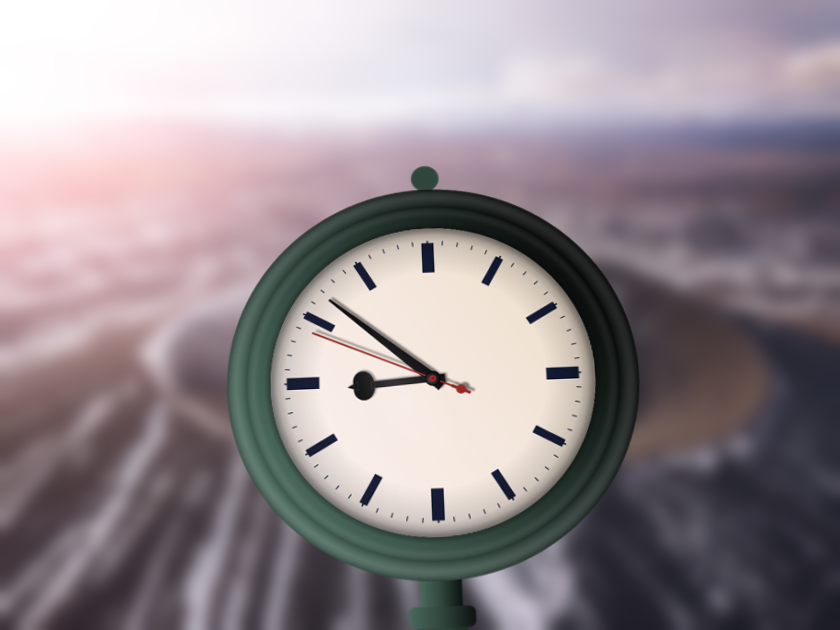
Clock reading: 8h51m49s
